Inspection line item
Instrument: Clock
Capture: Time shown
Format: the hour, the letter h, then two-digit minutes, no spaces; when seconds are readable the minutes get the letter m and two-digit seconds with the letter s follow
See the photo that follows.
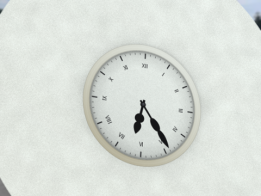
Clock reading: 6h24
